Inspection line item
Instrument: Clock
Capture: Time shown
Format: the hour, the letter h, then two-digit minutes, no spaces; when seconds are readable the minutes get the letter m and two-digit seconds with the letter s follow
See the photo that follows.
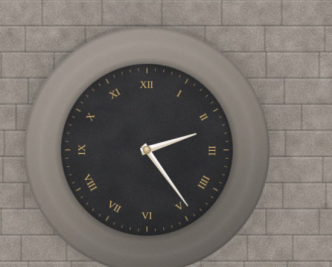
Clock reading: 2h24
